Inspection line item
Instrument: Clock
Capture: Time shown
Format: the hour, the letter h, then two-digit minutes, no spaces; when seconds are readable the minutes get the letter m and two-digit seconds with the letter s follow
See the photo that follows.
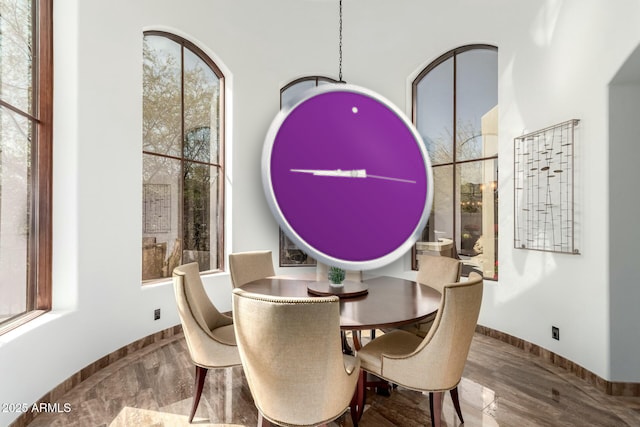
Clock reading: 8h44m15s
